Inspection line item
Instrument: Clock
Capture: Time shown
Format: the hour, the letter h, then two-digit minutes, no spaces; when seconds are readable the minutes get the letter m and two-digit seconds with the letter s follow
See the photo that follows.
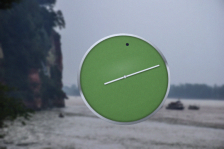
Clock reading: 8h11
